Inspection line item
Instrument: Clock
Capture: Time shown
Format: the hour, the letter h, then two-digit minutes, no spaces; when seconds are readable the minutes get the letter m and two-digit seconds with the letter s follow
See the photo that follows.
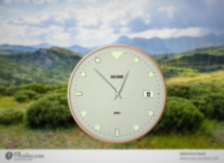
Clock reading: 12h53
